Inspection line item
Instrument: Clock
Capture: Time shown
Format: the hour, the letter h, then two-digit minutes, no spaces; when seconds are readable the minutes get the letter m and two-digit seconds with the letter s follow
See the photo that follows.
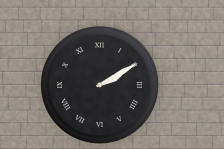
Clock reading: 2h10
